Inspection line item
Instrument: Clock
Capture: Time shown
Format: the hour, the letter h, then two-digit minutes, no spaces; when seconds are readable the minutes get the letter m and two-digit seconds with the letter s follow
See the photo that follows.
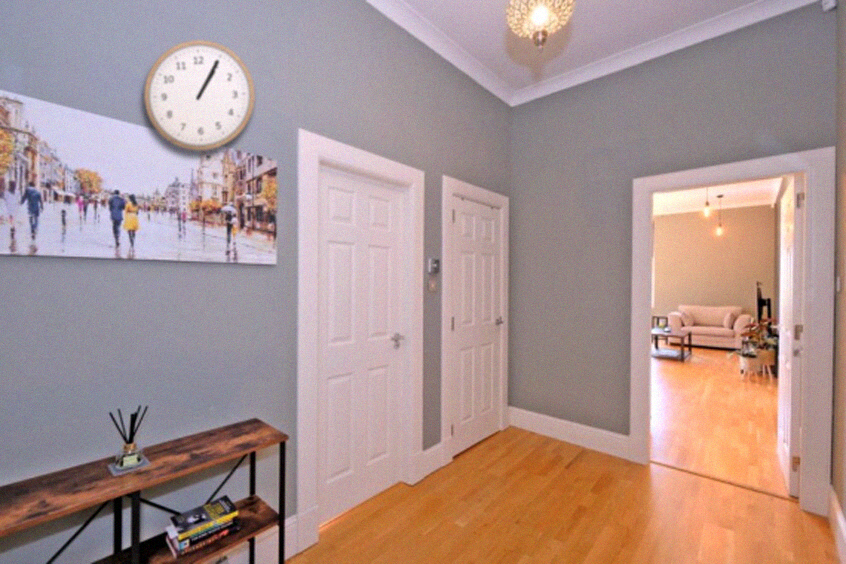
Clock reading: 1h05
